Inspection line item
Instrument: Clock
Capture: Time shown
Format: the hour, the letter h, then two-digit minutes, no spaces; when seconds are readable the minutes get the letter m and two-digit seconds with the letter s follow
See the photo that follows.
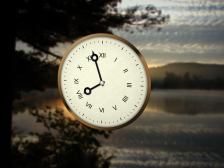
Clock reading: 7h57
